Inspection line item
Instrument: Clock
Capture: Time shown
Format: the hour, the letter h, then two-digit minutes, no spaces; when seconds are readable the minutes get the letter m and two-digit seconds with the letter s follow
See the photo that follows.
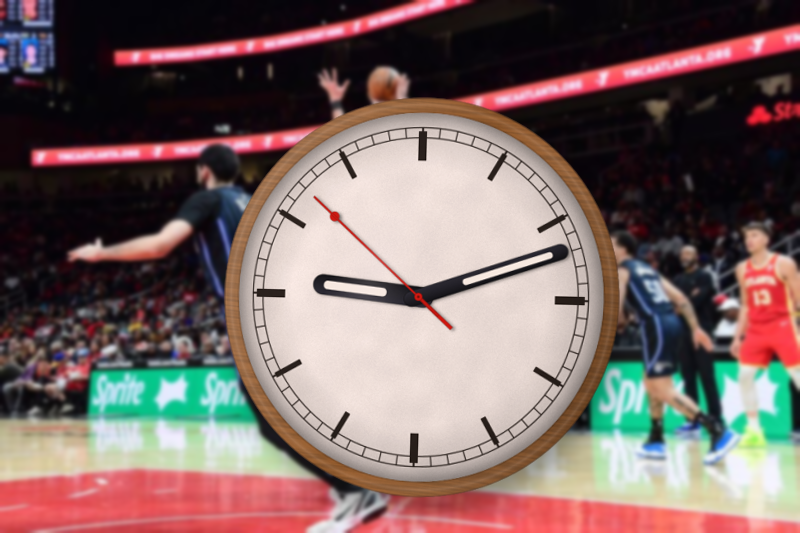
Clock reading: 9h11m52s
